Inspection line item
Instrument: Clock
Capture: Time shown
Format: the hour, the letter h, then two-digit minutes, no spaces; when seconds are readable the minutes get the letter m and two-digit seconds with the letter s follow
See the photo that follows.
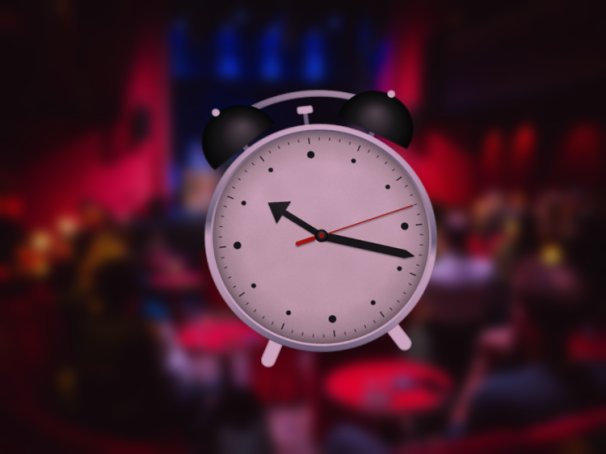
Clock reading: 10h18m13s
